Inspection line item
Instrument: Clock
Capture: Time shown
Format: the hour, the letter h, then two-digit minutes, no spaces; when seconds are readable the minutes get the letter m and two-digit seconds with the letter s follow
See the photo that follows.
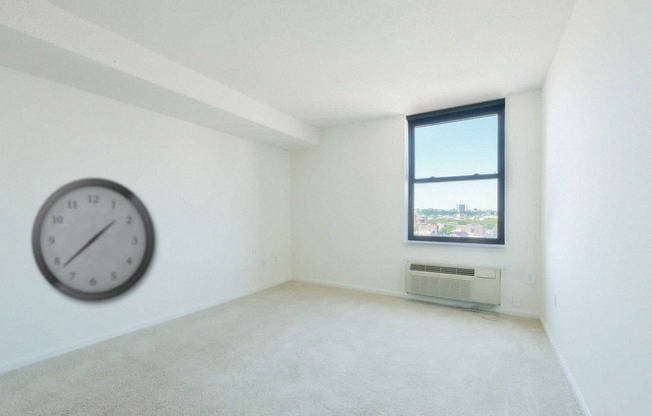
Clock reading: 1h38
